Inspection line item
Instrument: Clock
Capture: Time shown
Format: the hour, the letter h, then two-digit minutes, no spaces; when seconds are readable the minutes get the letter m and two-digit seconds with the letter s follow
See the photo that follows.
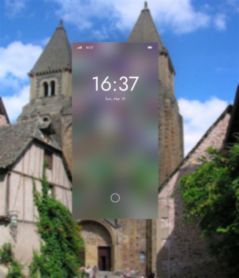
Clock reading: 16h37
